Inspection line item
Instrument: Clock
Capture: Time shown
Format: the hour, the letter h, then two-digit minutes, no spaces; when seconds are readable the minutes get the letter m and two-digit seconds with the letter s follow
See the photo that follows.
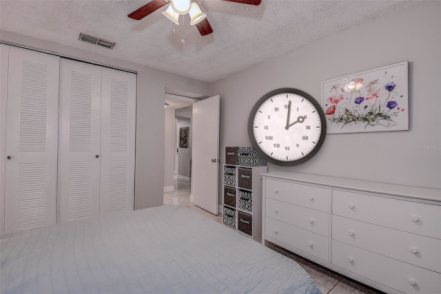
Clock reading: 2h01
